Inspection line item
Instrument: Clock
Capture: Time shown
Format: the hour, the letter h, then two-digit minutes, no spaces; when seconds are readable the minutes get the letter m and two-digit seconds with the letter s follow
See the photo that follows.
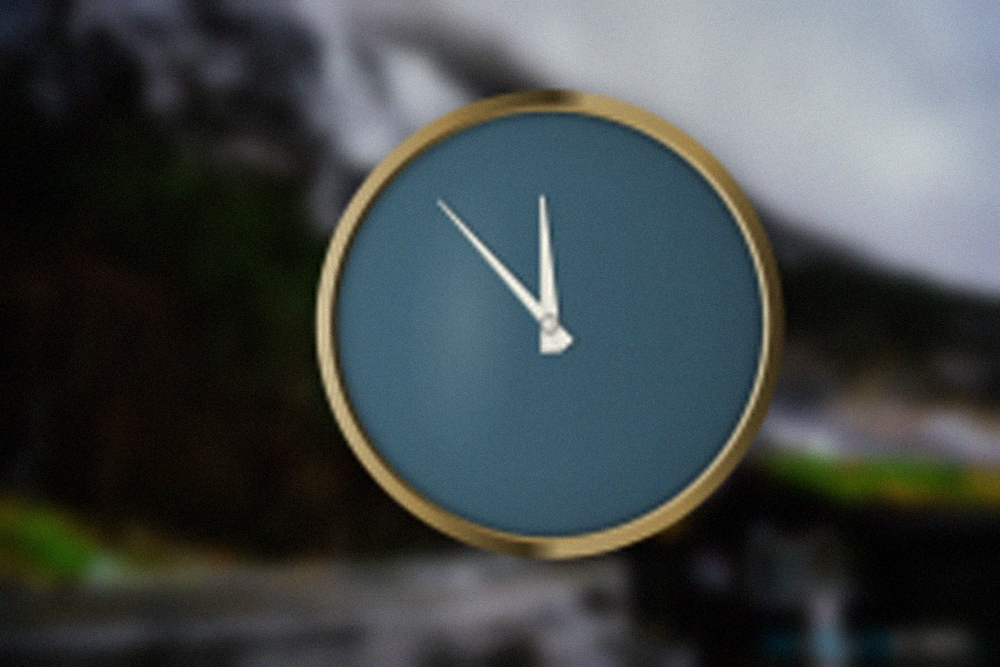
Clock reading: 11h53
